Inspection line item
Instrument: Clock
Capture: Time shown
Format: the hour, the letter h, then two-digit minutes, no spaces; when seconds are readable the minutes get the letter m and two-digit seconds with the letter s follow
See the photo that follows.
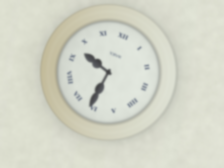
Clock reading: 9h31
